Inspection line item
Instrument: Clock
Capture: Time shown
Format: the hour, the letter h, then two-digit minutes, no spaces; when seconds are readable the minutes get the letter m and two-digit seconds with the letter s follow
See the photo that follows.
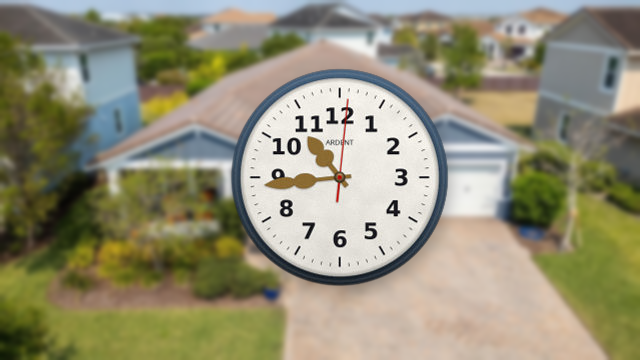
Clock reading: 10h44m01s
